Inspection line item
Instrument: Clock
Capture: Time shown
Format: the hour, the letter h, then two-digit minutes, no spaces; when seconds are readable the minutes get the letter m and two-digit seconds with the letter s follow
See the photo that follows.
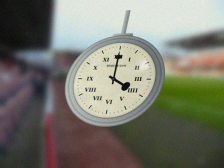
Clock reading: 4h00
